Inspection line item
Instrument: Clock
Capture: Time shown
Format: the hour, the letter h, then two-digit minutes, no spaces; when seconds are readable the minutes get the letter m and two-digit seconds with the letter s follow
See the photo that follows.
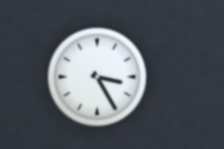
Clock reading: 3h25
